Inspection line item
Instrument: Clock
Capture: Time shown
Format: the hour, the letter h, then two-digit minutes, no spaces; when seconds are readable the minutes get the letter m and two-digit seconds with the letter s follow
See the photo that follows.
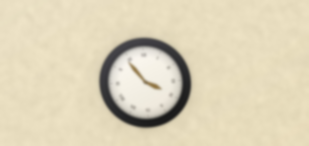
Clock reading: 3h54
